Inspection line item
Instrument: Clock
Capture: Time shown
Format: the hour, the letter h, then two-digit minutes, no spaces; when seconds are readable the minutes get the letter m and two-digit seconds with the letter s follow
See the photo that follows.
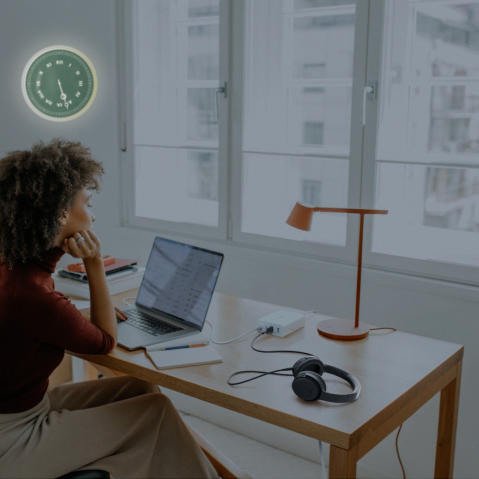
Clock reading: 5h27
